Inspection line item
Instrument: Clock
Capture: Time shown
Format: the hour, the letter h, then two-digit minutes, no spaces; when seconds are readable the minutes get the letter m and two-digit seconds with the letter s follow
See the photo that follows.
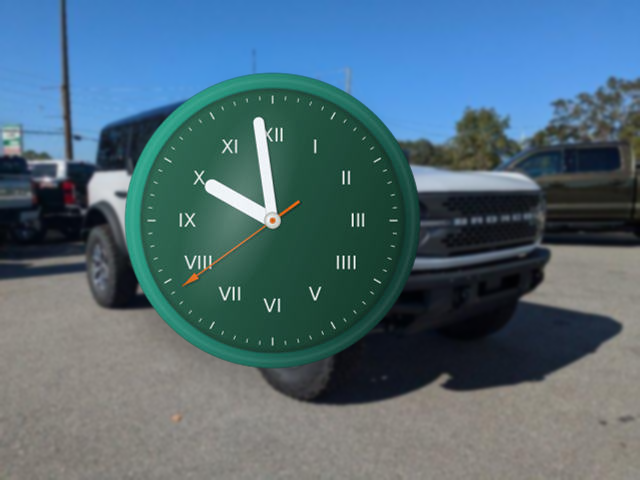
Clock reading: 9h58m39s
